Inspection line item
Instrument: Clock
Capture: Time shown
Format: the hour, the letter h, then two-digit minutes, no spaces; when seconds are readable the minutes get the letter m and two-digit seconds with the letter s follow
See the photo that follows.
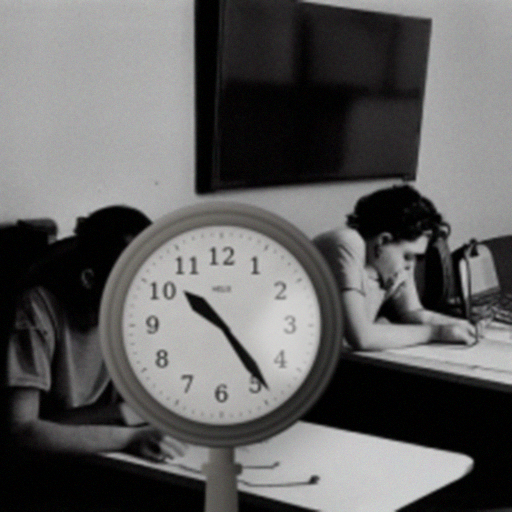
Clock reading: 10h24
